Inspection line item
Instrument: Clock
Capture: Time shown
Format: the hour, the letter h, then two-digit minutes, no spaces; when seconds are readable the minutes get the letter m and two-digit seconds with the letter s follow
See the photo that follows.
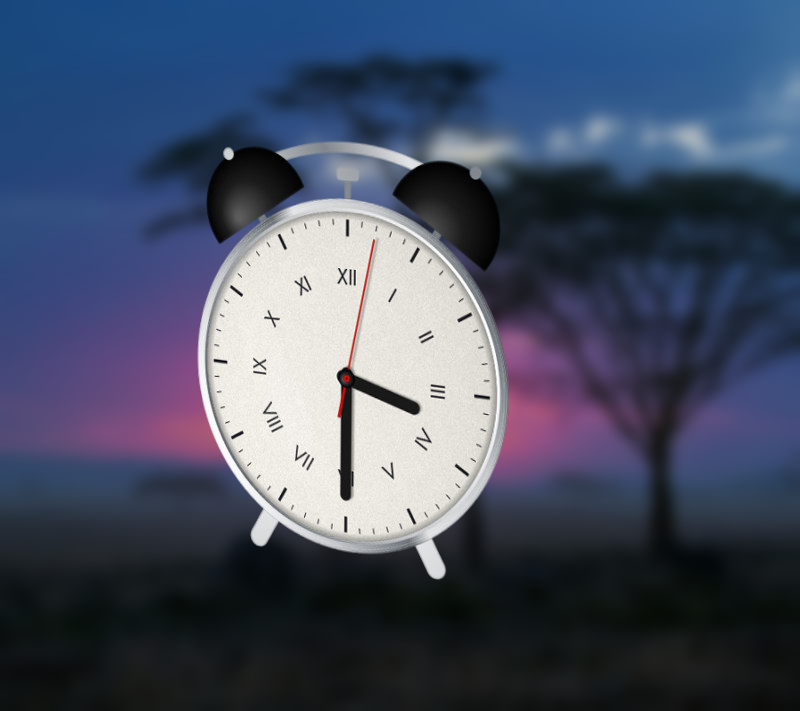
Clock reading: 3h30m02s
